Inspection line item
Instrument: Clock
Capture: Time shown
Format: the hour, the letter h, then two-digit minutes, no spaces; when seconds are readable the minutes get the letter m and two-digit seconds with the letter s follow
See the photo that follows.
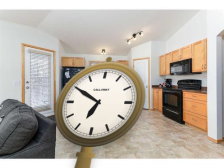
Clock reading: 6h50
